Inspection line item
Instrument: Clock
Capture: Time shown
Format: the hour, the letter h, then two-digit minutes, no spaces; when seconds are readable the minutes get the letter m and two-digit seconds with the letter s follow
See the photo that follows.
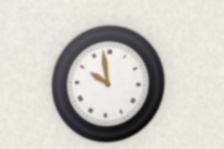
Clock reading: 9h58
